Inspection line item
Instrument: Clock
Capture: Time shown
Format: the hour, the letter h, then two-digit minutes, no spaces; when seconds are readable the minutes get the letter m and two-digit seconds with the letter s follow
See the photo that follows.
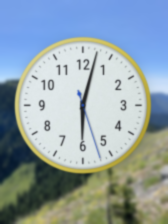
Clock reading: 6h02m27s
